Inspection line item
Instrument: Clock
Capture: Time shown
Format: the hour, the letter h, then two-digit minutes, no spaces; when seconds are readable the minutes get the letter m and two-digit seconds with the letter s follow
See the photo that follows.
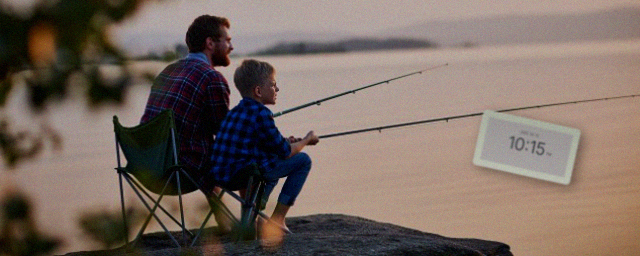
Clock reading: 10h15
